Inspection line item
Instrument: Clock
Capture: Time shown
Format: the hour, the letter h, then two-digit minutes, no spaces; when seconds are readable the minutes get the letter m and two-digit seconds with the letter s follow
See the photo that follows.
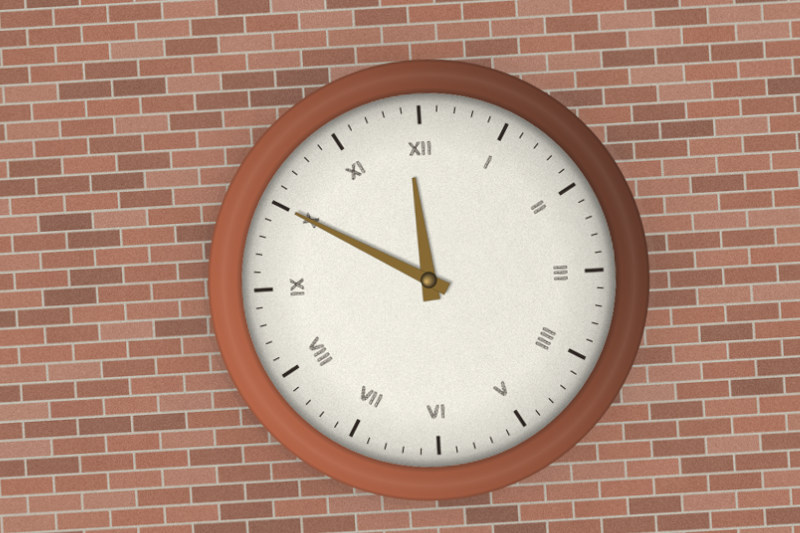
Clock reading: 11h50
